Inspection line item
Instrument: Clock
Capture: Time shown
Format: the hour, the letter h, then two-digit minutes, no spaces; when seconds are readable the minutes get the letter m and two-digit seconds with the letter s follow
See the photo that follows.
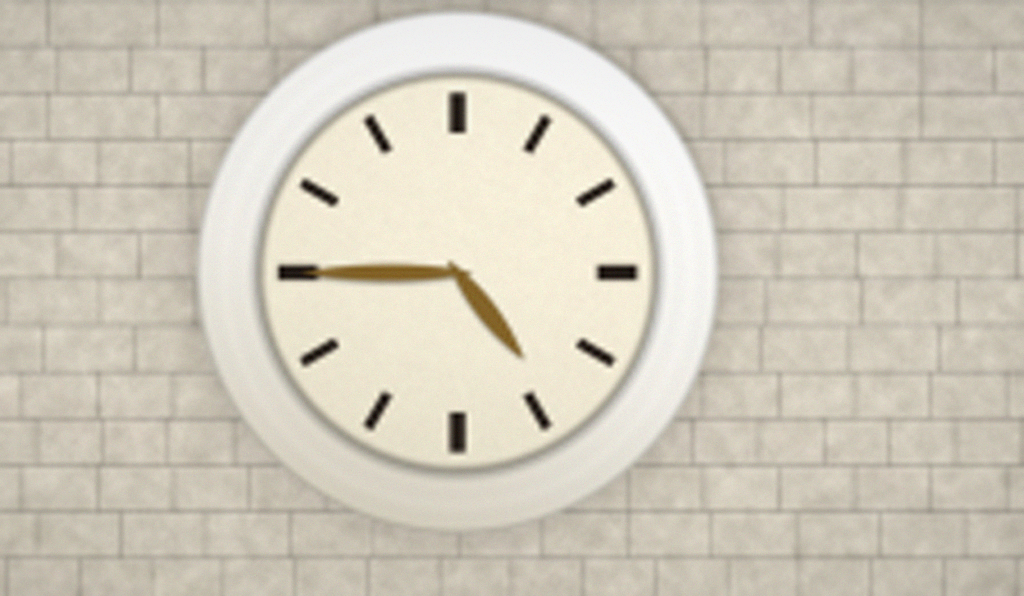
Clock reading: 4h45
